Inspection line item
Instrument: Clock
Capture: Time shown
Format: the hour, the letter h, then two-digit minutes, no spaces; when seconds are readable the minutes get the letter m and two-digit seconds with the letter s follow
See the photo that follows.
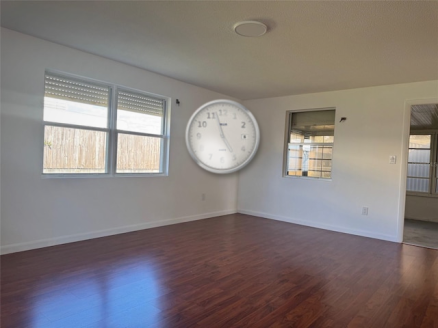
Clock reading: 4h57
